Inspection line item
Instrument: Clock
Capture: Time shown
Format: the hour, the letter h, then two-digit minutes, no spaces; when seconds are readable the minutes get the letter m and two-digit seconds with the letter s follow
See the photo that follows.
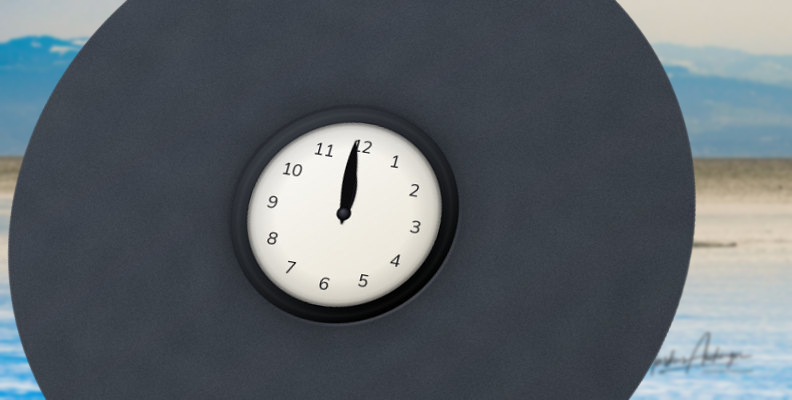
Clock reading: 11h59
